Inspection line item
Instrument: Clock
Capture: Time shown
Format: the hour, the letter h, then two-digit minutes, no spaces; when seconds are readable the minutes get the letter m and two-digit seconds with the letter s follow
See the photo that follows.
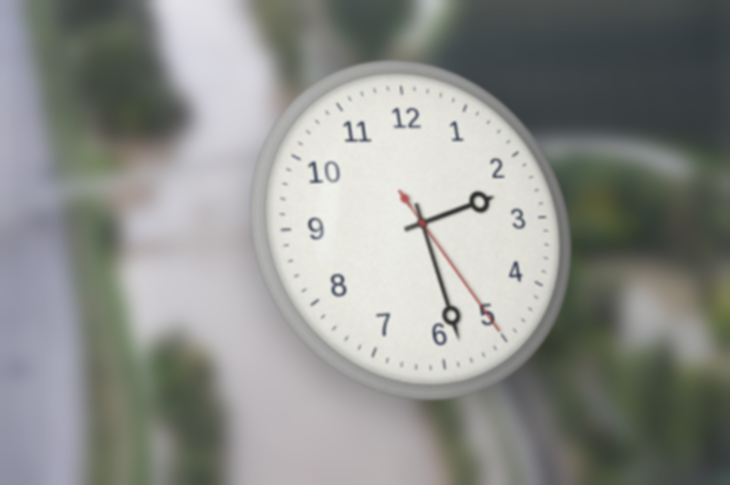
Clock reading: 2h28m25s
